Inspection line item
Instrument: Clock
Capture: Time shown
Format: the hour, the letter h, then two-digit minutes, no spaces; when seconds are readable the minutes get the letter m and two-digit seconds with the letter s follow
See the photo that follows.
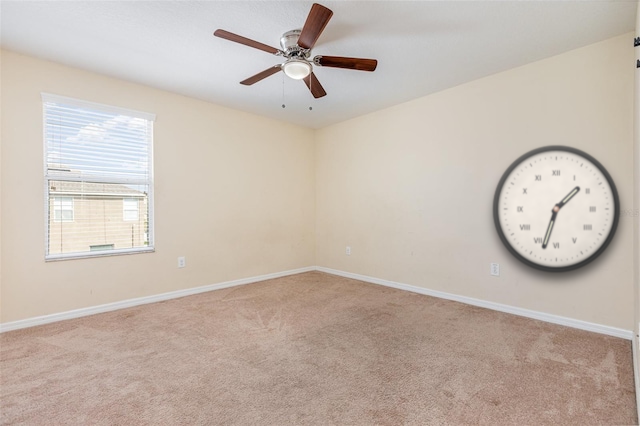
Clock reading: 1h33
